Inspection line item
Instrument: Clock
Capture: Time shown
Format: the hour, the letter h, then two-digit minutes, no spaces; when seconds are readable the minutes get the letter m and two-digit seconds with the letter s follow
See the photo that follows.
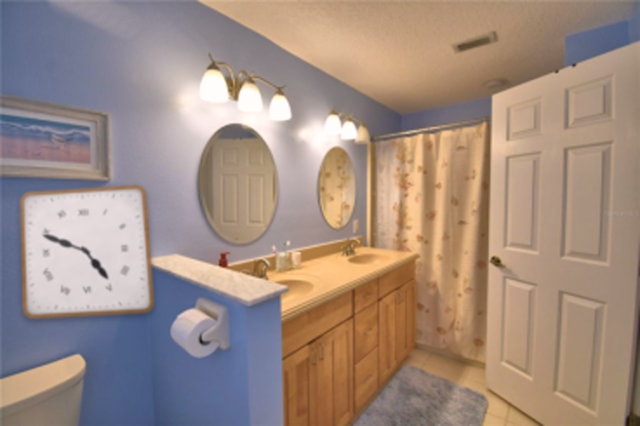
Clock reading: 4h49
